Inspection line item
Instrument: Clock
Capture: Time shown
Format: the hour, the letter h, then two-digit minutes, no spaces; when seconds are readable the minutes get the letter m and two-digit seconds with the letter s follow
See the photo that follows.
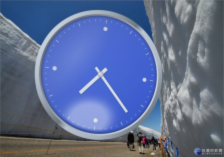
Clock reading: 7h23
